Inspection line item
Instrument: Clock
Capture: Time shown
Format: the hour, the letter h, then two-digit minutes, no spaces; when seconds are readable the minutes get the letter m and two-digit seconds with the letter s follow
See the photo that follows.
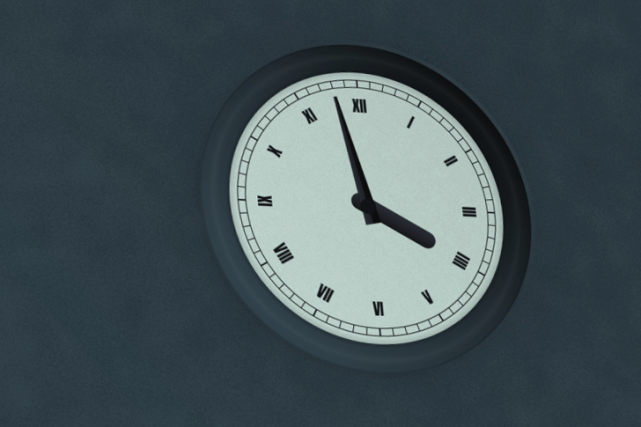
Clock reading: 3h58
